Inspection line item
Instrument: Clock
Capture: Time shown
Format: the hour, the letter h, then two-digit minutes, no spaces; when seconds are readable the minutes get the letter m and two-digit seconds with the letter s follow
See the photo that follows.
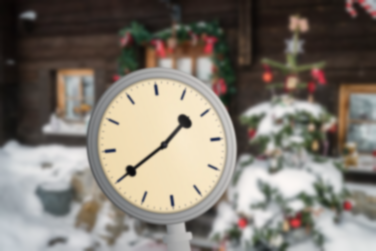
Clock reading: 1h40
